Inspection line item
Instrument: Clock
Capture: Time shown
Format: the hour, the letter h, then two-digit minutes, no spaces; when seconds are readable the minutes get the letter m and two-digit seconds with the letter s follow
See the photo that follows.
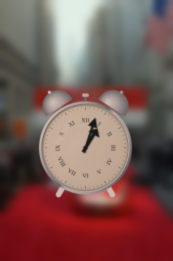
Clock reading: 1h03
